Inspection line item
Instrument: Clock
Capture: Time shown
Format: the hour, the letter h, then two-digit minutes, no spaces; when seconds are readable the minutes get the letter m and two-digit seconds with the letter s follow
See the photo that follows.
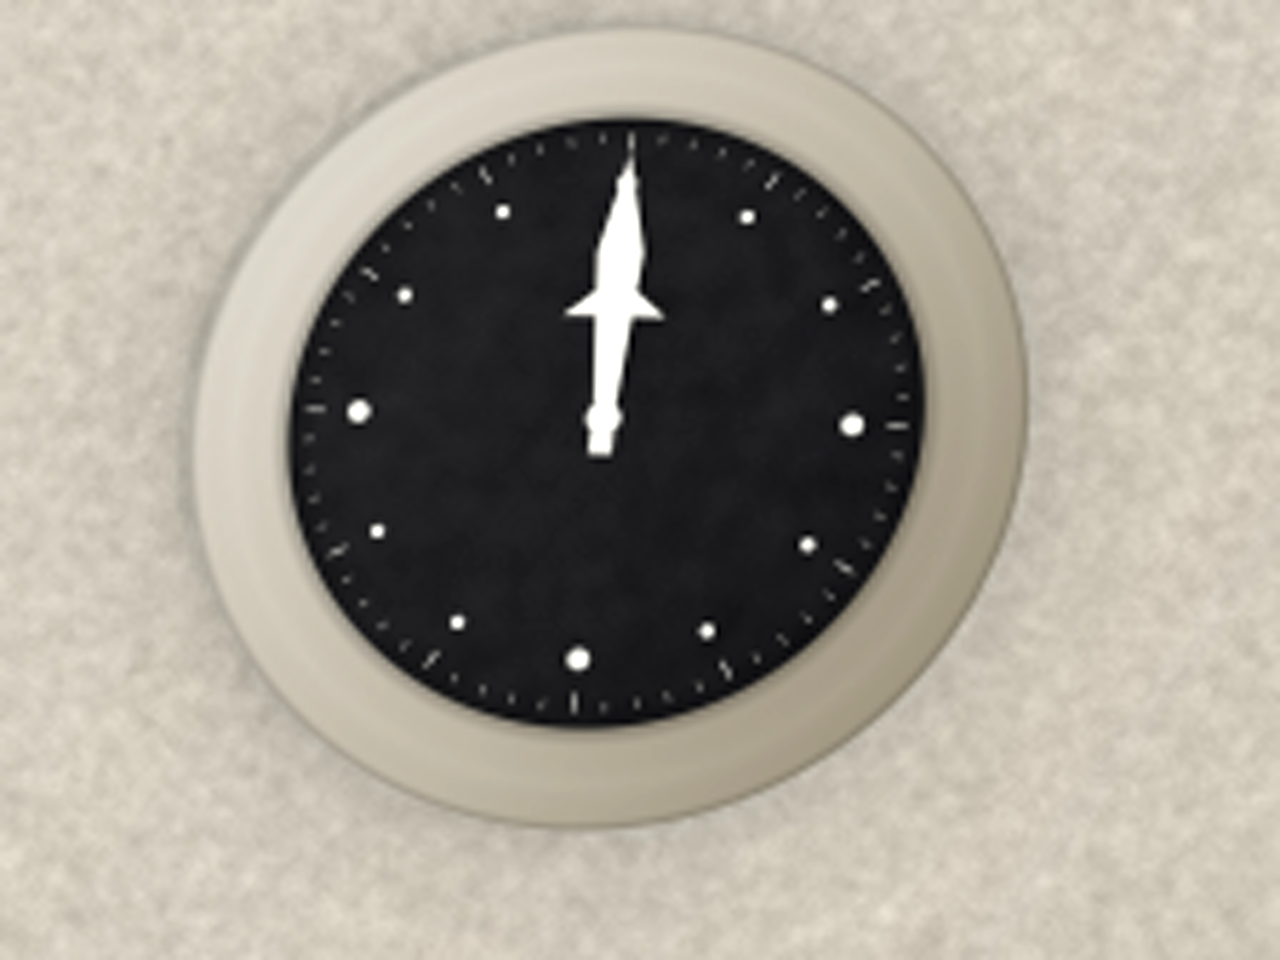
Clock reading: 12h00
